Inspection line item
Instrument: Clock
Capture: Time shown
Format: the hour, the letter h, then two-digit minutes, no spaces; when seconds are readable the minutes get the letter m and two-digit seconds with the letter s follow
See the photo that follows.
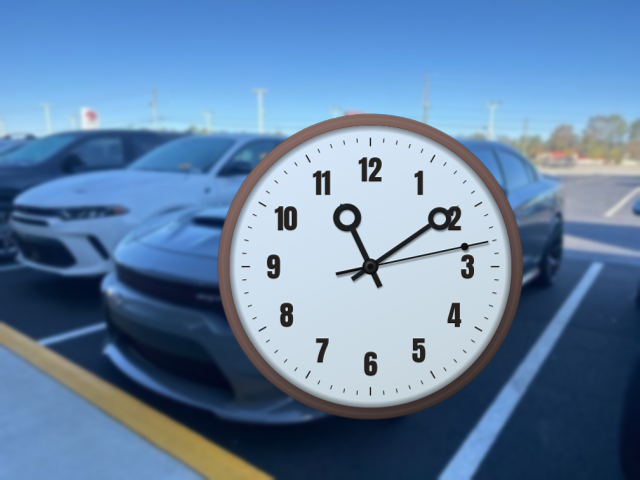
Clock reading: 11h09m13s
